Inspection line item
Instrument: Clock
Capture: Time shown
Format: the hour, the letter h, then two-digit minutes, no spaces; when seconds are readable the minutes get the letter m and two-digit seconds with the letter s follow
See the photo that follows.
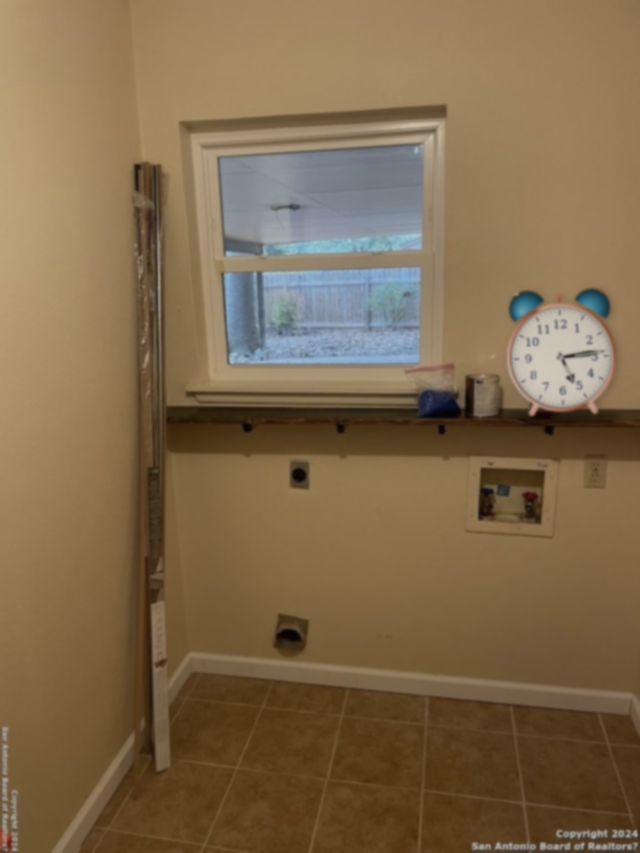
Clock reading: 5h14
